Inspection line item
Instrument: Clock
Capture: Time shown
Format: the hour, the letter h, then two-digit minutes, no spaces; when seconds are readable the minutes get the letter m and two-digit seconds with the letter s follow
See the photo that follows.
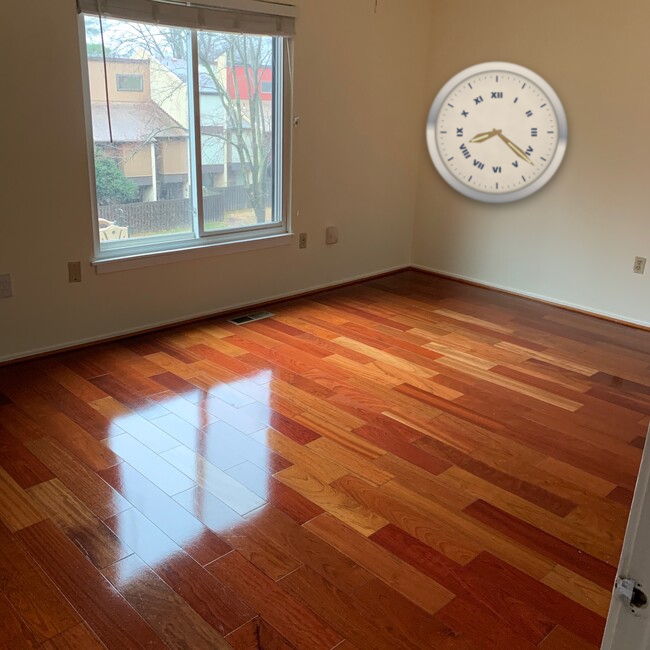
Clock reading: 8h22
